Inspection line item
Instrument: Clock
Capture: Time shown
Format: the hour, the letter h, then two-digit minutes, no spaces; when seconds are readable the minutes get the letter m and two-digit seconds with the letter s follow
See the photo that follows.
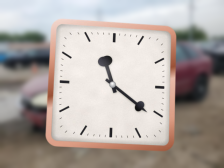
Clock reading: 11h21
